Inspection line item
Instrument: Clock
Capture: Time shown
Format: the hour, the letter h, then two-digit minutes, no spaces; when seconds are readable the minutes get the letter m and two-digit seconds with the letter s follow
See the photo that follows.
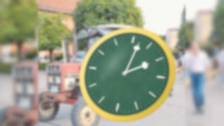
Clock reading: 2h02
